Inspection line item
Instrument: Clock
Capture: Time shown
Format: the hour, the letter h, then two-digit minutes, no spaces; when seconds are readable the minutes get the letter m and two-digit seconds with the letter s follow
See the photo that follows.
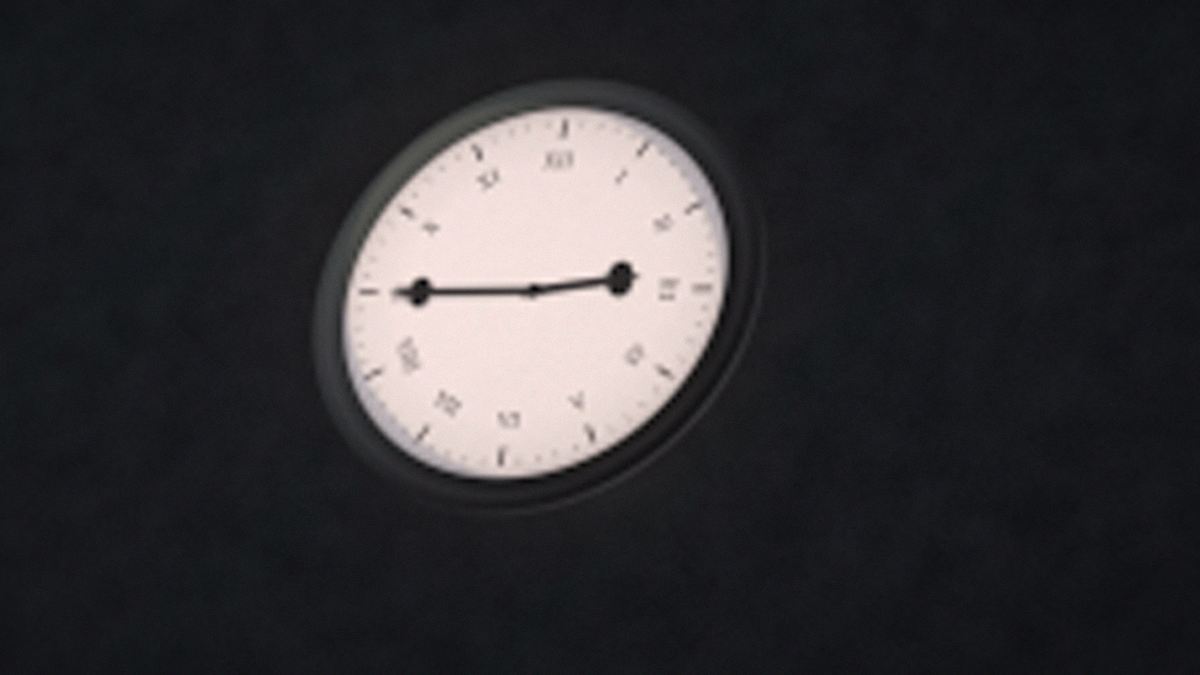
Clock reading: 2h45
